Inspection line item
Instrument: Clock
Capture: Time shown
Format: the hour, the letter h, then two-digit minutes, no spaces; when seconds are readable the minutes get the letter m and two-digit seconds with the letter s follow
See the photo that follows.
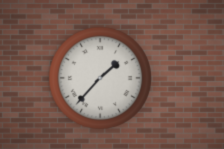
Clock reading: 1h37
